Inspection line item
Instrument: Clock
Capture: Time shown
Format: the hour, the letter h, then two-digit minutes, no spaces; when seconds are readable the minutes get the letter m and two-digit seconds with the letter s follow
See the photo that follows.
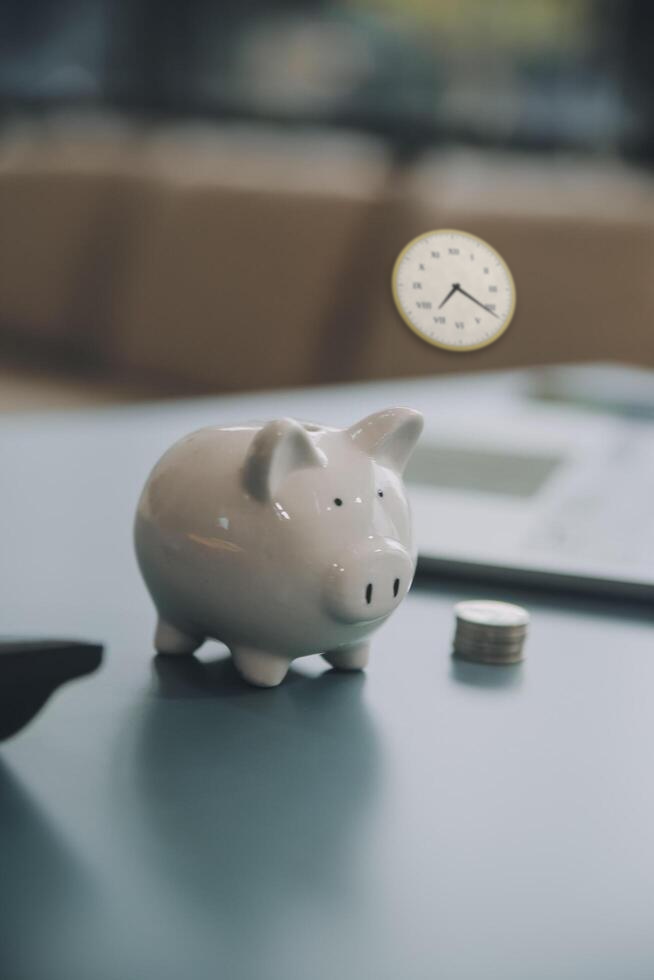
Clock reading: 7h21
